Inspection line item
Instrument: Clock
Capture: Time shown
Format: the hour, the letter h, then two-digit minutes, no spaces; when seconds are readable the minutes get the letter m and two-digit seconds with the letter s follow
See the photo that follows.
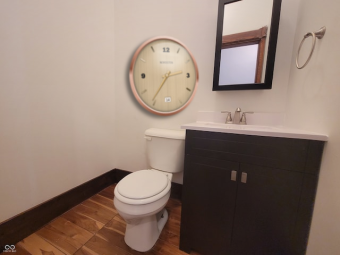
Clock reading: 2h36
